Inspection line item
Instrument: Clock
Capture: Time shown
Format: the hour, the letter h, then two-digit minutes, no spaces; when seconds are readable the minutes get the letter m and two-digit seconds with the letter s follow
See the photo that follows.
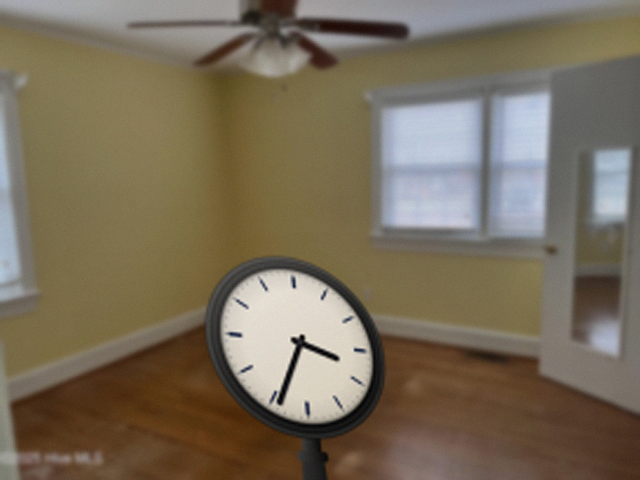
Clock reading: 3h34
